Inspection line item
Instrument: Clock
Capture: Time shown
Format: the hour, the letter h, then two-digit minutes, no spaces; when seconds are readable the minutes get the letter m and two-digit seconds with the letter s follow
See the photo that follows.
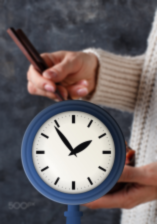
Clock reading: 1h54
